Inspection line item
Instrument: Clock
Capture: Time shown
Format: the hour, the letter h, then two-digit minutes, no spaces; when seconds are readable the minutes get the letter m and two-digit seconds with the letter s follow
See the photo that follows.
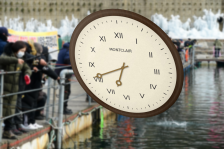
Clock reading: 6h41
